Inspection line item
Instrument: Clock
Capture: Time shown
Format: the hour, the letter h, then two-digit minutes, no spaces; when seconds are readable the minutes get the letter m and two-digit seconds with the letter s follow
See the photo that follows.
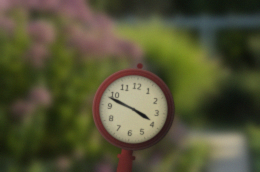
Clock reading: 3h48
